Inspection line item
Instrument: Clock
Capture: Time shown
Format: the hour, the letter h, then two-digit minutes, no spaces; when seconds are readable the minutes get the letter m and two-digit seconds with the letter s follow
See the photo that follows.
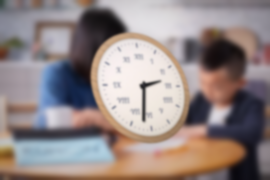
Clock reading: 2h32
